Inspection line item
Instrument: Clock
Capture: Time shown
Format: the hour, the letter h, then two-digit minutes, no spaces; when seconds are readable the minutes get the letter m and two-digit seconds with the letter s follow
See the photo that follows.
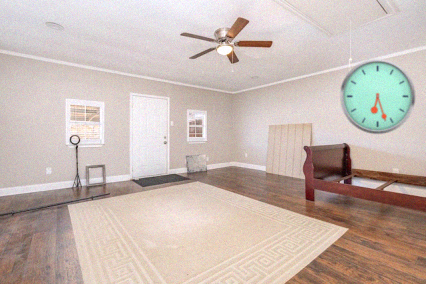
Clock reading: 6h27
